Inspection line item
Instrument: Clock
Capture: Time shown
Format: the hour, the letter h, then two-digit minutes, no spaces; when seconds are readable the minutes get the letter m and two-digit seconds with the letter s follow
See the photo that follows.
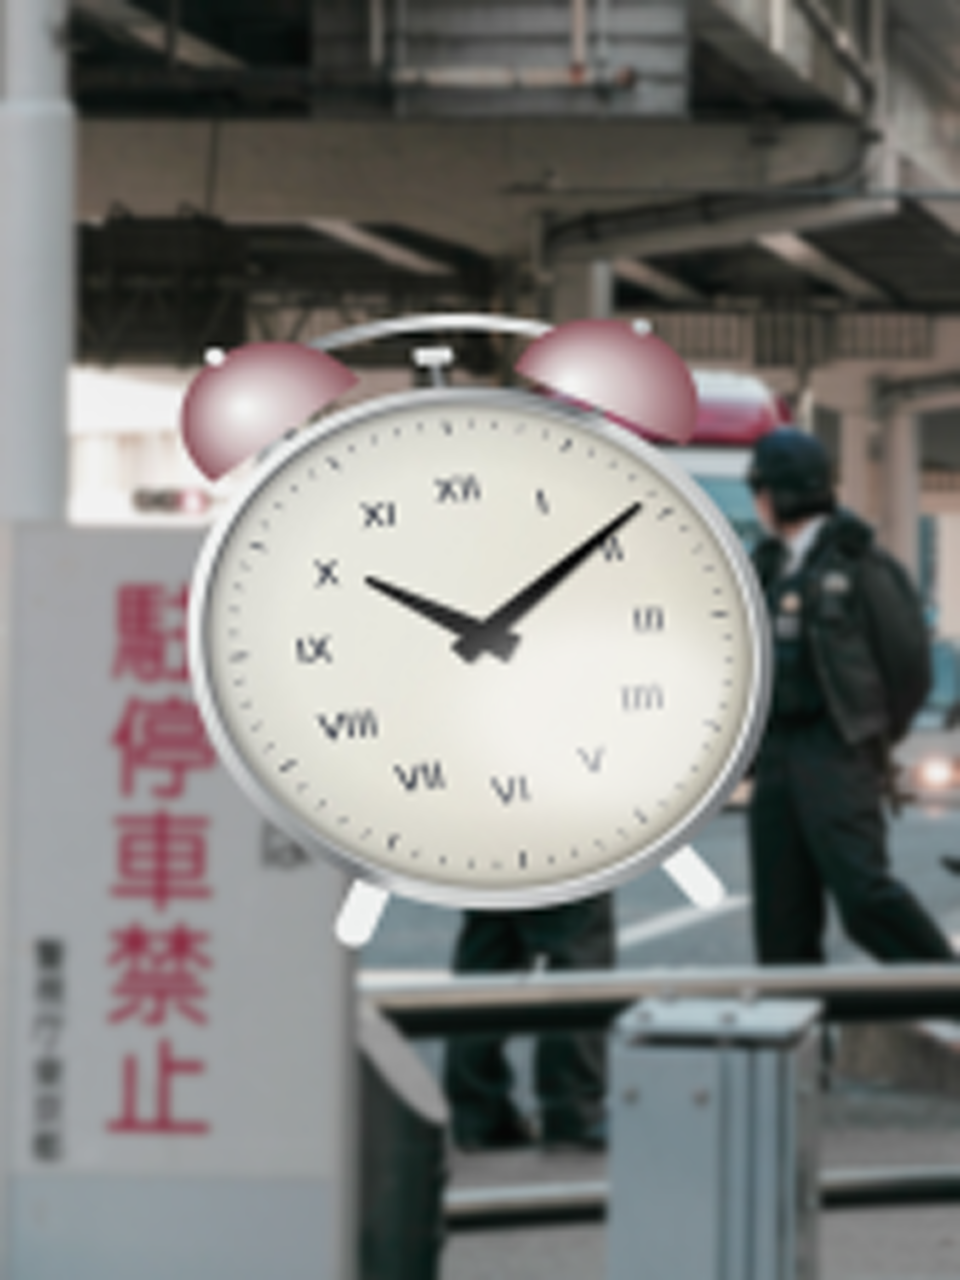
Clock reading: 10h09
